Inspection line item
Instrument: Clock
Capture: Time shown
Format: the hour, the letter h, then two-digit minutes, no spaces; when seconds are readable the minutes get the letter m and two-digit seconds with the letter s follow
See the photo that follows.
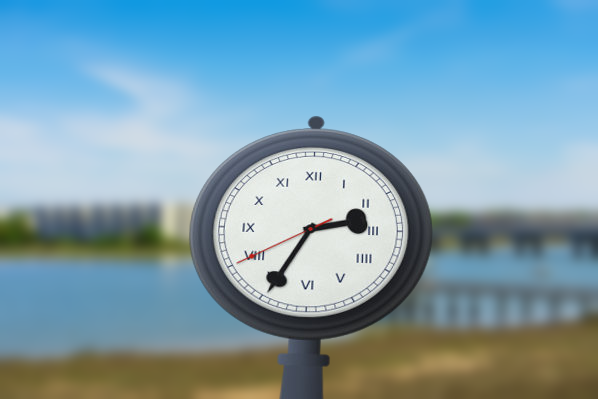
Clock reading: 2h34m40s
